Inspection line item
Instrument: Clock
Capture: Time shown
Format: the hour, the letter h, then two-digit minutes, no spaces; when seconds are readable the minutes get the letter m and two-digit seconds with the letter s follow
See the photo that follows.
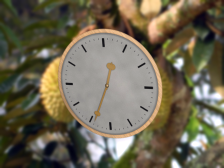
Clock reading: 12h34
